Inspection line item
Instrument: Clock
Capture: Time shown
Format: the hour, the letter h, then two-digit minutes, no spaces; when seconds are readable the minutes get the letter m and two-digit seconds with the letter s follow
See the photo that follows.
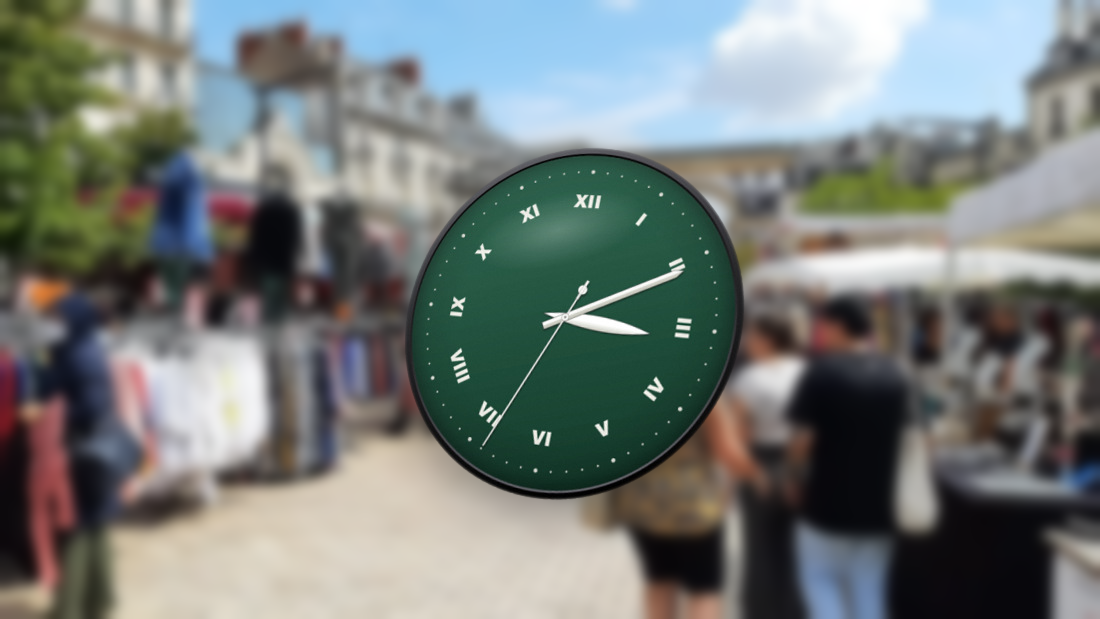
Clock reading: 3h10m34s
